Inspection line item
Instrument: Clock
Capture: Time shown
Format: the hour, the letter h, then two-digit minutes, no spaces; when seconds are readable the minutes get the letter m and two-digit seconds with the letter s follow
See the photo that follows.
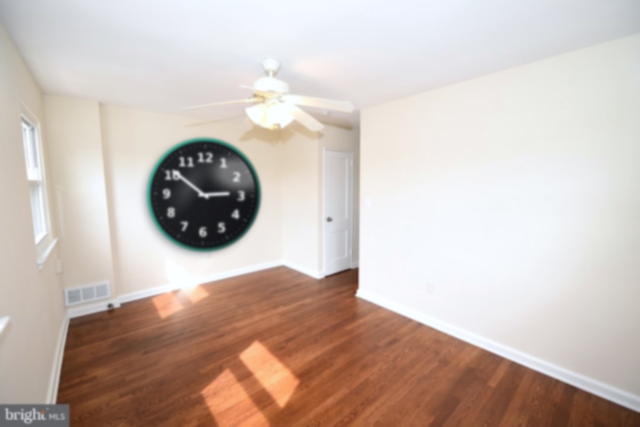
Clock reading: 2h51
